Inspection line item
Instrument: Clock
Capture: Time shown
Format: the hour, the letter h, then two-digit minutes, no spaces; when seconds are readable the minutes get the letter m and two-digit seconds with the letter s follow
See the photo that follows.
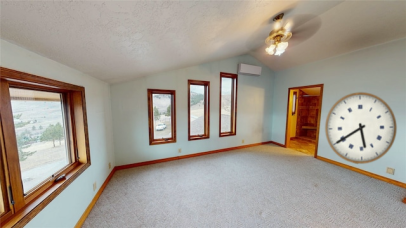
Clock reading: 5h40
